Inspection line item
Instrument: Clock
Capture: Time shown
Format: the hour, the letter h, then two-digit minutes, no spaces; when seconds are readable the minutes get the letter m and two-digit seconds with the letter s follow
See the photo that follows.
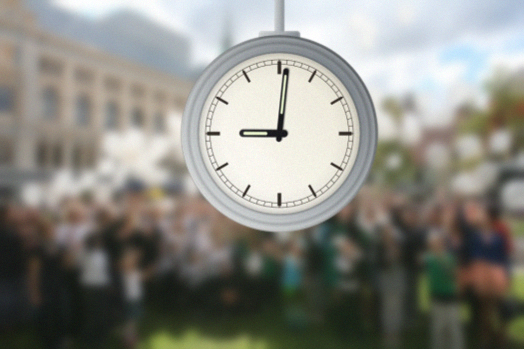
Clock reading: 9h01
